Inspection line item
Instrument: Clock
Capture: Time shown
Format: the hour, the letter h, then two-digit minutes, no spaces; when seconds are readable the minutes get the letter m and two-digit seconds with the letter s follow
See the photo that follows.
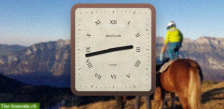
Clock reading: 2h43
